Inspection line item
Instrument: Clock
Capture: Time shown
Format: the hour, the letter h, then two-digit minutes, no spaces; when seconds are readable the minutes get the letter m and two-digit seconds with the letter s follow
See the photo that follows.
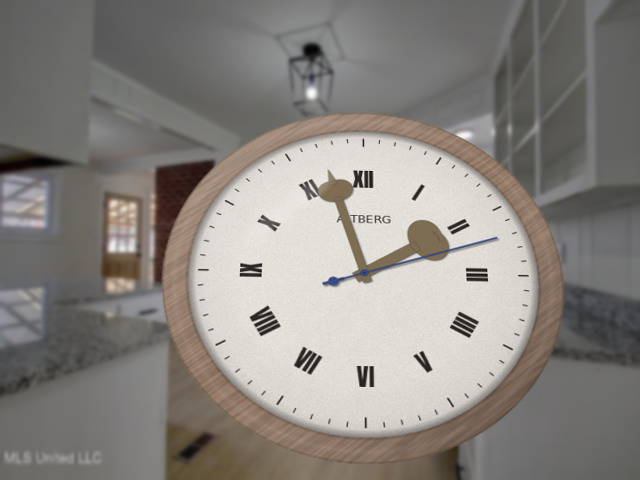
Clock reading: 1h57m12s
